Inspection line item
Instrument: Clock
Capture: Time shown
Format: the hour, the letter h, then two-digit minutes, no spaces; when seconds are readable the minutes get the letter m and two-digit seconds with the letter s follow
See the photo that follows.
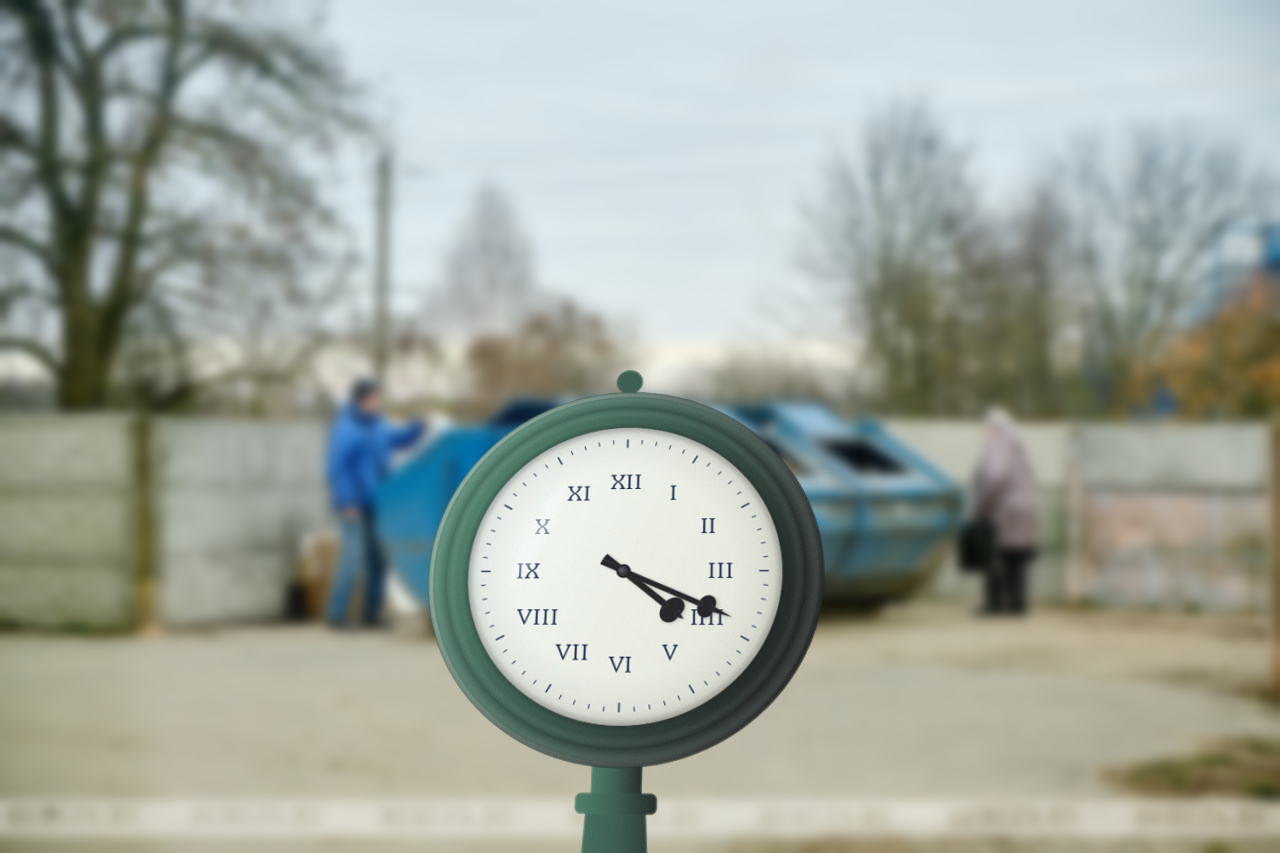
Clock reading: 4h19
